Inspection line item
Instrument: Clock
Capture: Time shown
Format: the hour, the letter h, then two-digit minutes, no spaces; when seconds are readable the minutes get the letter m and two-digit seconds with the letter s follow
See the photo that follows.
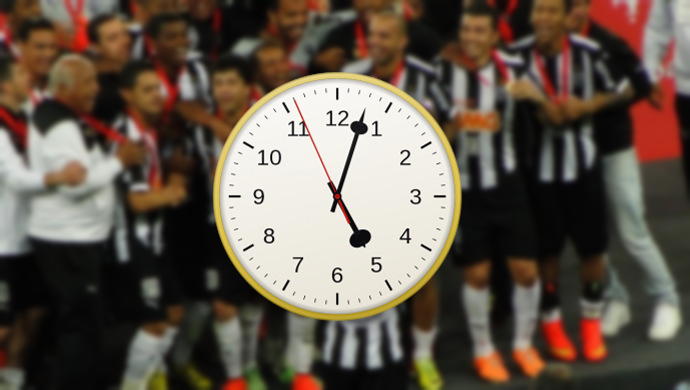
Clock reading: 5h02m56s
